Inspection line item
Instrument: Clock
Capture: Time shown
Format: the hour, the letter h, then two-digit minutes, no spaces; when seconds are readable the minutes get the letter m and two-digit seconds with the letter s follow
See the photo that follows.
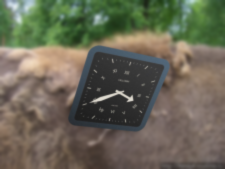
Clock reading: 3h40
